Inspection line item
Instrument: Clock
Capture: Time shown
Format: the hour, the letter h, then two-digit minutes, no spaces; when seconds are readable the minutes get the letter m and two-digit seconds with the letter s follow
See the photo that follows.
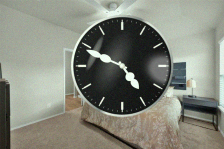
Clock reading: 4h49
